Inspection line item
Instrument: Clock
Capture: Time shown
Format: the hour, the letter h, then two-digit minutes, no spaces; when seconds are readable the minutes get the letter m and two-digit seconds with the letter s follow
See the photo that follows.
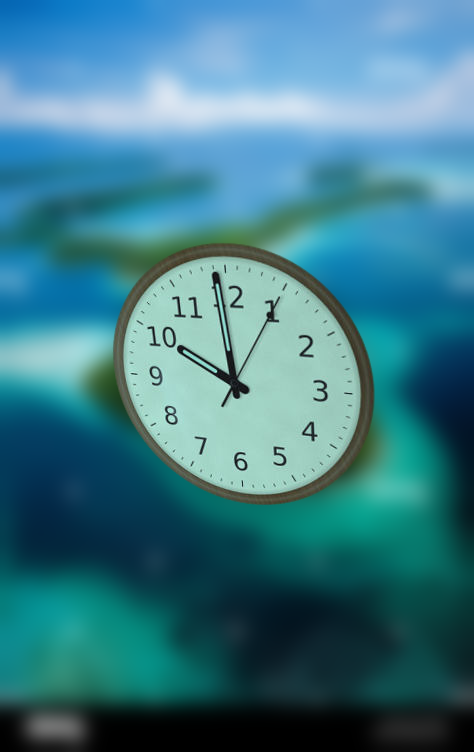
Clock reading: 9h59m05s
